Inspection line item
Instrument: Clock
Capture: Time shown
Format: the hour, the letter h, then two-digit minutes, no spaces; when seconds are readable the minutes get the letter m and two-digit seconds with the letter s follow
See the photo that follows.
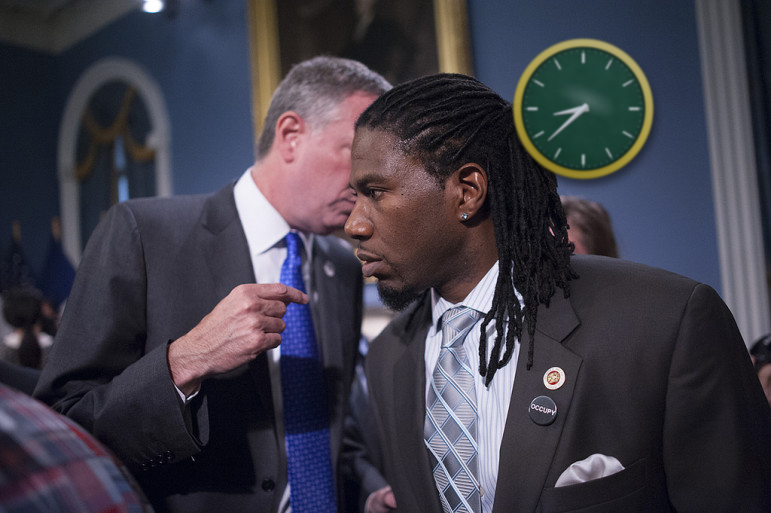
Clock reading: 8h38
